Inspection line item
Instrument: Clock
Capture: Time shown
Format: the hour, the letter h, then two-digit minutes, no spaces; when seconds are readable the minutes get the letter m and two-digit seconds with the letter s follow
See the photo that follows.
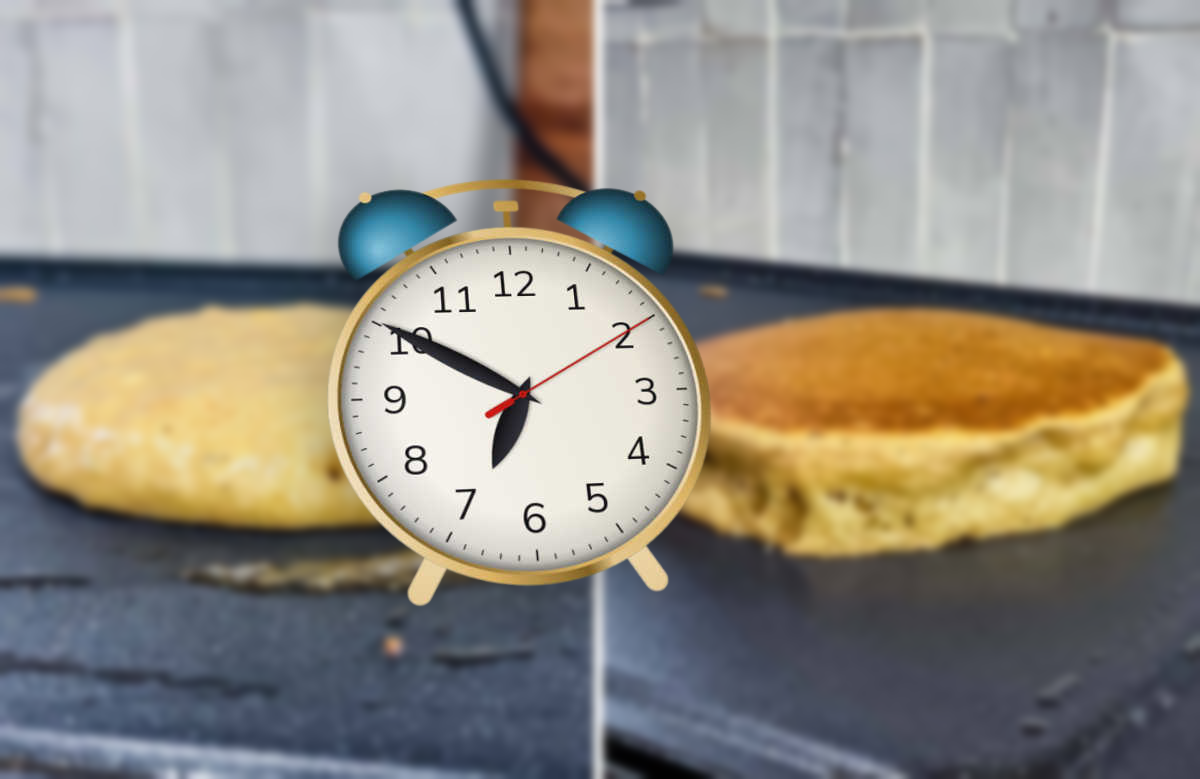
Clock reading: 6h50m10s
